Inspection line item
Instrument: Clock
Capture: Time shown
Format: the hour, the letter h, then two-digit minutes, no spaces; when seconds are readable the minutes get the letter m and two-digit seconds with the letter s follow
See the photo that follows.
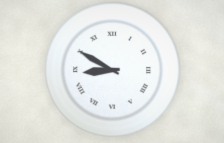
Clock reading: 8h50
